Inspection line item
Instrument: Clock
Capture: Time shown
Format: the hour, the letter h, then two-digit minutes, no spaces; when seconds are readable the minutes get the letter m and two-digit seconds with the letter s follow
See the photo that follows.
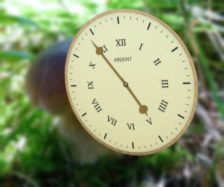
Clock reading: 4h54
